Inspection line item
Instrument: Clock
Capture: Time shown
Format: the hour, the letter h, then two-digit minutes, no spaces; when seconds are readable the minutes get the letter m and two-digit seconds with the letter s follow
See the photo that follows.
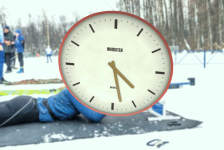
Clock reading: 4h28
